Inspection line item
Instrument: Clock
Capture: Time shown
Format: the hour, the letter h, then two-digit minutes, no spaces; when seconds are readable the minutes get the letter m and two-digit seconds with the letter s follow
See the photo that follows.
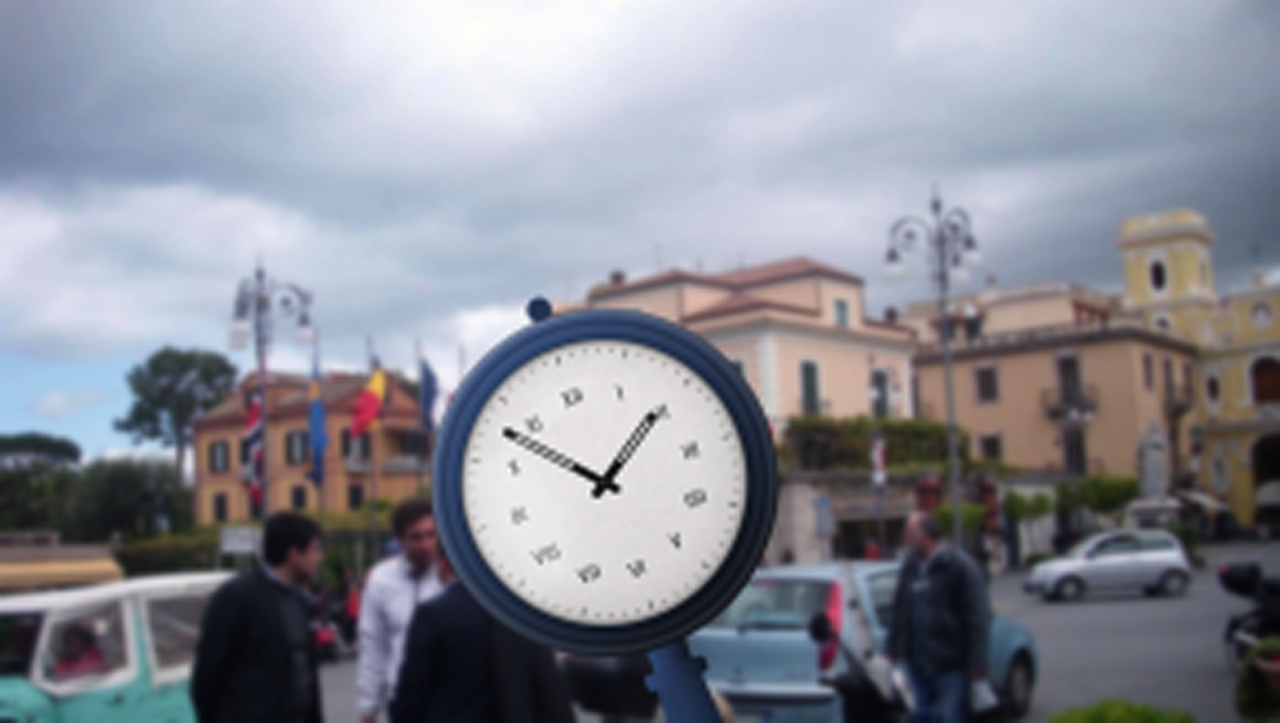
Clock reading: 1h53
